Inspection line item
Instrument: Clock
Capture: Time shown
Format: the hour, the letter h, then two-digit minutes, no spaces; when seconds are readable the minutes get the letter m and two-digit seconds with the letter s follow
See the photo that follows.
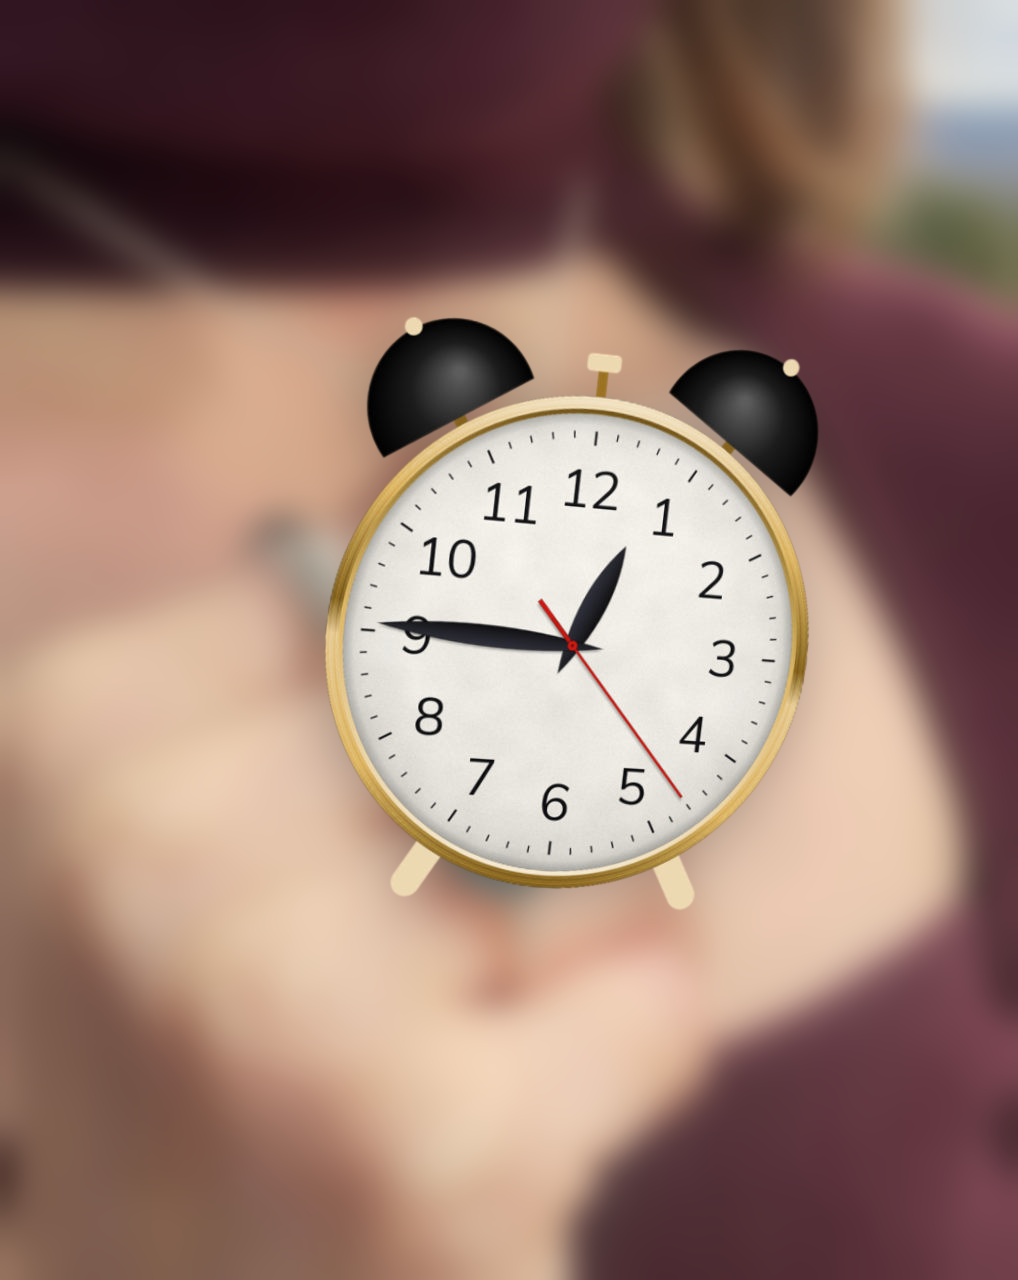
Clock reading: 12h45m23s
